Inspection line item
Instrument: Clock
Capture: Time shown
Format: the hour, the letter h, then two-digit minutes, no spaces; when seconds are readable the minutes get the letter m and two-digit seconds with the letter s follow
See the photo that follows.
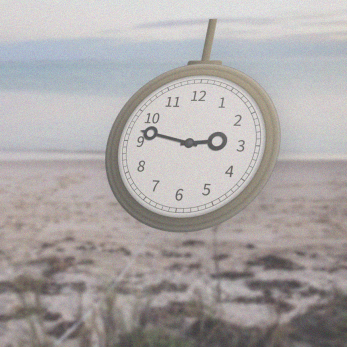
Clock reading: 2h47
